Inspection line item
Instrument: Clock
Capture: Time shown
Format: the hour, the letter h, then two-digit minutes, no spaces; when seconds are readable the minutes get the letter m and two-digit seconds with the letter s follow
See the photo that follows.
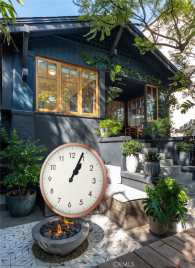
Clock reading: 1h04
